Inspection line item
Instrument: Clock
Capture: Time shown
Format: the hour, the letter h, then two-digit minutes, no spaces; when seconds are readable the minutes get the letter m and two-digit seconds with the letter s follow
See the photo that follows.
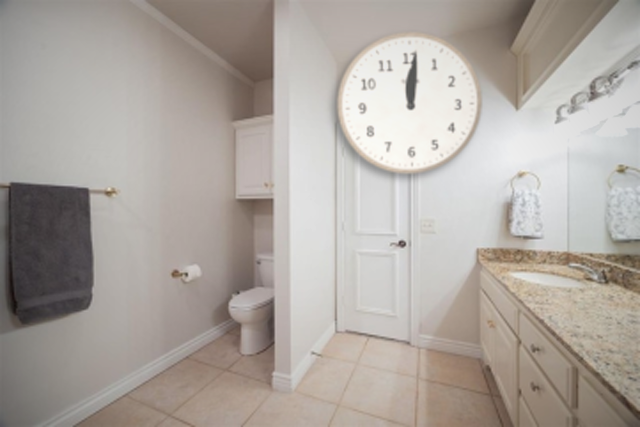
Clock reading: 12h01
